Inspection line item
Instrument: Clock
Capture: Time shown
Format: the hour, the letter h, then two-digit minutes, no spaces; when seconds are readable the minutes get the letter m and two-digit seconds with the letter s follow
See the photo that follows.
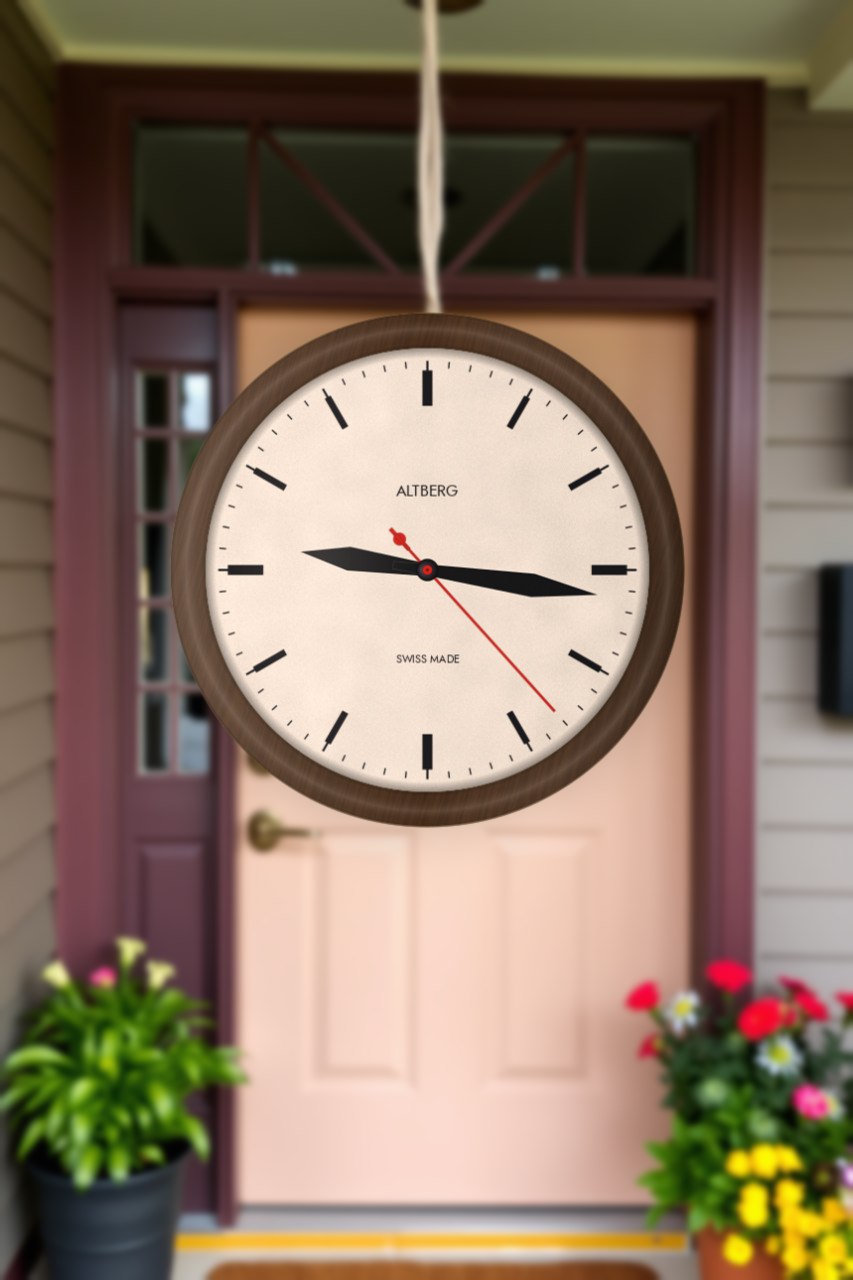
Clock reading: 9h16m23s
